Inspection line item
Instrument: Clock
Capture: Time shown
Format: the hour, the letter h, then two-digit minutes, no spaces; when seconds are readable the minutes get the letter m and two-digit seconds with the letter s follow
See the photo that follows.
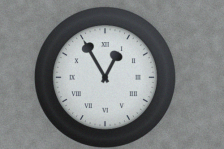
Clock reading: 12h55
